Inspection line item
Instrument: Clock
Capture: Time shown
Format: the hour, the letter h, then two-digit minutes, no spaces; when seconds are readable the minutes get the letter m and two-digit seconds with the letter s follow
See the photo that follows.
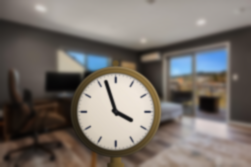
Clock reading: 3h57
